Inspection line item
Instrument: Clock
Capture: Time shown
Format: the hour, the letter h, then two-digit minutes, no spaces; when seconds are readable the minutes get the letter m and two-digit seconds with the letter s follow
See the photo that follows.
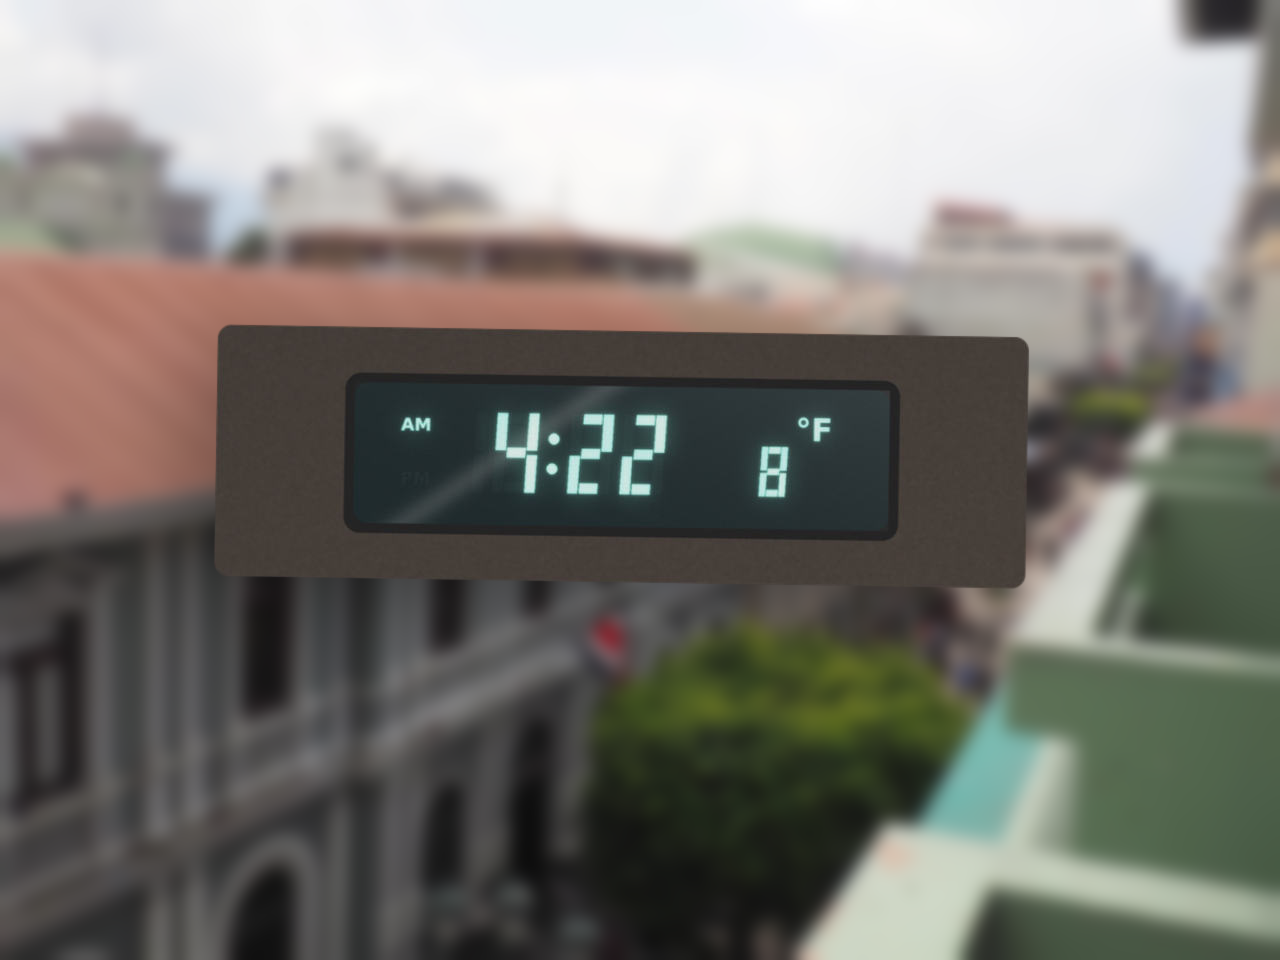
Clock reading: 4h22
